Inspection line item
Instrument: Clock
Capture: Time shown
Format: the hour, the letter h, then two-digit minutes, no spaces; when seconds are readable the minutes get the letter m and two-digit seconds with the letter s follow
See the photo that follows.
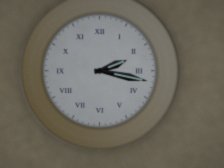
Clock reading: 2h17
